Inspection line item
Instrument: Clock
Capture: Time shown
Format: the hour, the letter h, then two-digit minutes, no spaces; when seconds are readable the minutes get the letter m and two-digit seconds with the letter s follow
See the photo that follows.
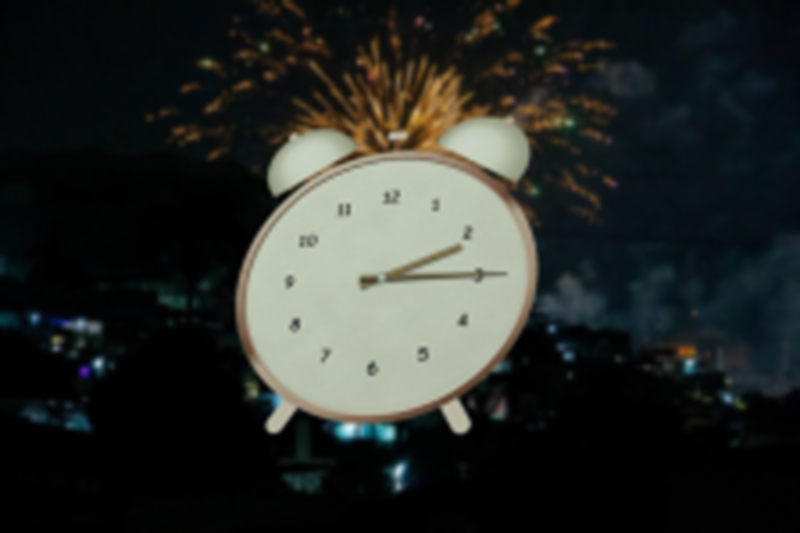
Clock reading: 2h15
